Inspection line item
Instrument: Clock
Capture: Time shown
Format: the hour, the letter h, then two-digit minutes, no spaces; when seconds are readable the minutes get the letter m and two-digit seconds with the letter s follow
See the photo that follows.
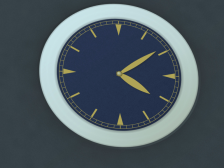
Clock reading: 4h09
